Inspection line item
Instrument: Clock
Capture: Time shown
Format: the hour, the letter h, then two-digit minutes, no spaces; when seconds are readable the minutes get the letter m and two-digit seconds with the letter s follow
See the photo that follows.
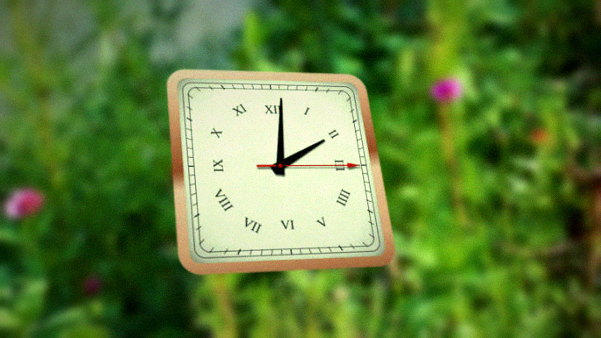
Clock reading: 2h01m15s
